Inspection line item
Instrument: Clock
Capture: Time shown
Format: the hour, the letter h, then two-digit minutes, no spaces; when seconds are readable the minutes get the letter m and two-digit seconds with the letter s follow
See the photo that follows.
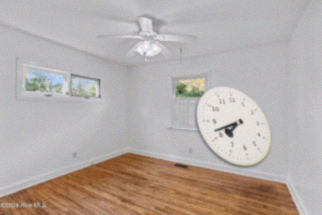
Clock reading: 7h42
